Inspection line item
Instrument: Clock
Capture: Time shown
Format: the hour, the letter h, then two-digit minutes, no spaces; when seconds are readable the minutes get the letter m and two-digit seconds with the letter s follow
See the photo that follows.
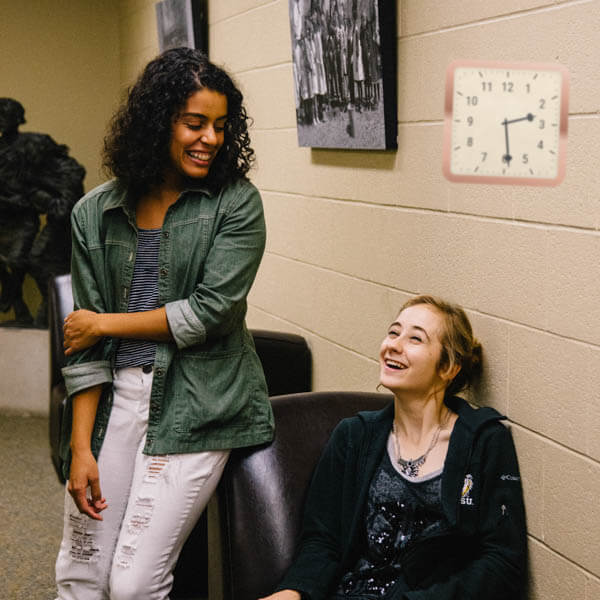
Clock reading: 2h29
